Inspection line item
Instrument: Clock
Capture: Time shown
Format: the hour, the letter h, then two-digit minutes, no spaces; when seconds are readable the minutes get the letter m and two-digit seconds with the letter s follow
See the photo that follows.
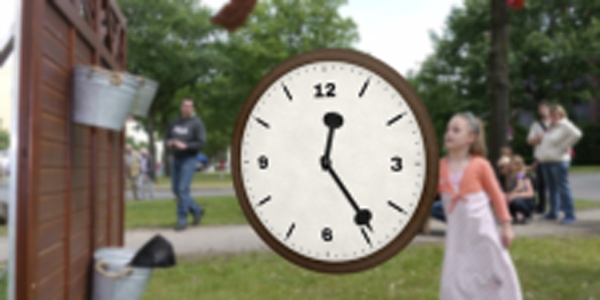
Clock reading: 12h24
